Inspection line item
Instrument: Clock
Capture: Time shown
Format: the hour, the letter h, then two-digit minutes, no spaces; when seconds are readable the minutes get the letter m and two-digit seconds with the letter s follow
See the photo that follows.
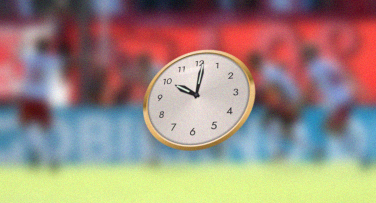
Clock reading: 10h01
